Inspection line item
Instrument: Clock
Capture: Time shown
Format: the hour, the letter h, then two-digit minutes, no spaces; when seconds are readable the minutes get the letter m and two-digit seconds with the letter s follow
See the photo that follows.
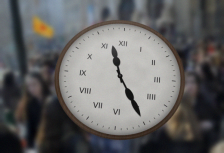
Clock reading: 11h25
